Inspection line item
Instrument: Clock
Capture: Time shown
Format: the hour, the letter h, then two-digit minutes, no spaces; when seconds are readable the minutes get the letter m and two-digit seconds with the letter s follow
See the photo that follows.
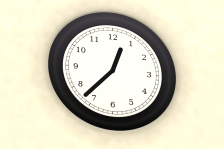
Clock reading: 12h37
